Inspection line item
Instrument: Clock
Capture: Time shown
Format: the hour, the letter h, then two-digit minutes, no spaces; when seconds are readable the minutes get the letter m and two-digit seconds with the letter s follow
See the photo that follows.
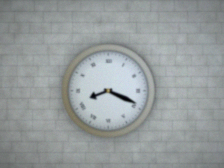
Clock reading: 8h19
